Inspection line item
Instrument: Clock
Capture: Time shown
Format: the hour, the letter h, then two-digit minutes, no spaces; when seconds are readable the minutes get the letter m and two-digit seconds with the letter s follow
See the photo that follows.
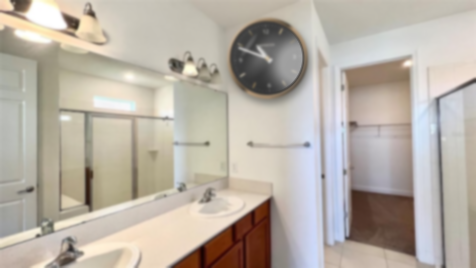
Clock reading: 10h49
